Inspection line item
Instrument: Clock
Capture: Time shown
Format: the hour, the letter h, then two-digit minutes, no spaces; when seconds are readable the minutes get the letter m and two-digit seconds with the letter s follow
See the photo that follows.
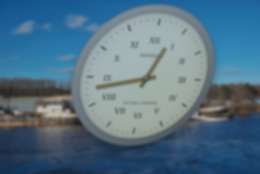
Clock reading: 12h43
